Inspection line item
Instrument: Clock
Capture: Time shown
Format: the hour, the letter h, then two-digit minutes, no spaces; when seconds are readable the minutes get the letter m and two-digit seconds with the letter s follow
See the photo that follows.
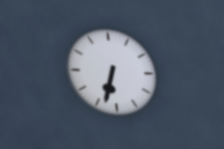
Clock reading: 6h33
